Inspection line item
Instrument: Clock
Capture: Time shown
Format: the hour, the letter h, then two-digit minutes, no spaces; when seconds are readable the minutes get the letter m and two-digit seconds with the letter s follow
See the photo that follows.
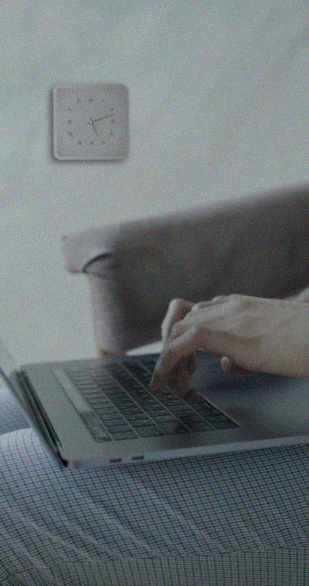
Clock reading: 5h12
